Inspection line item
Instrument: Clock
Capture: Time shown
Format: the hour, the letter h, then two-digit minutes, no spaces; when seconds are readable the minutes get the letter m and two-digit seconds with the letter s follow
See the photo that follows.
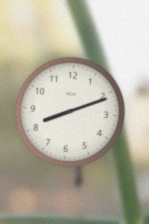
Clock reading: 8h11
